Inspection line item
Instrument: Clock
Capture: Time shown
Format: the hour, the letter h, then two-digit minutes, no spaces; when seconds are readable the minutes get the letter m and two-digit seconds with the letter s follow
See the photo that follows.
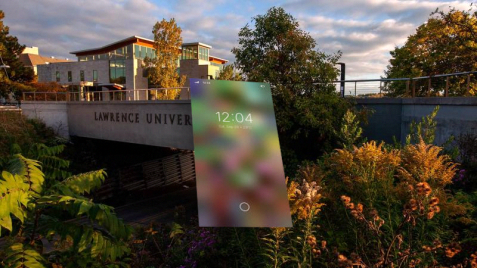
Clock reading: 12h04
